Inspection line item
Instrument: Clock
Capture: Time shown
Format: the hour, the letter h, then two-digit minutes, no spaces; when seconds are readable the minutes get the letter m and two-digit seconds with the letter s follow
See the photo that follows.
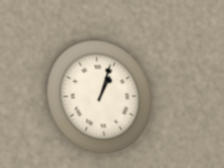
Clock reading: 1h04
